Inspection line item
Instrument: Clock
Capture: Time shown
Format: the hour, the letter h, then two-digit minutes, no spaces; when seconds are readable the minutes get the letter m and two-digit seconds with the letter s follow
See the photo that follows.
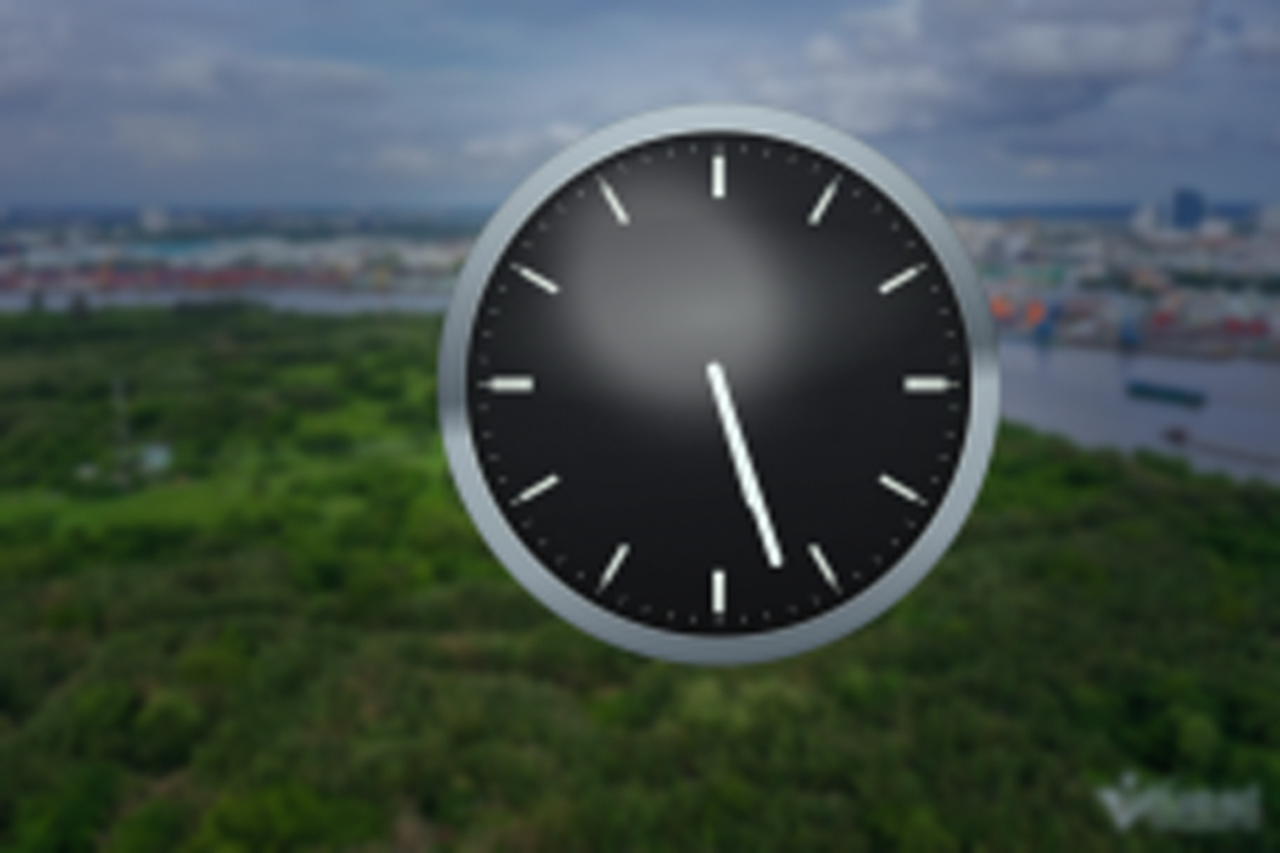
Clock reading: 5h27
